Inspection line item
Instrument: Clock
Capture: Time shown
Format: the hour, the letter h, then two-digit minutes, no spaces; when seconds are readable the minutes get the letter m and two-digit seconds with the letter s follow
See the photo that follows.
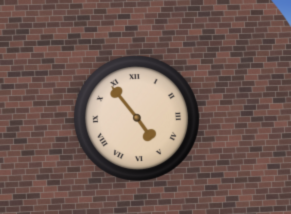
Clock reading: 4h54
